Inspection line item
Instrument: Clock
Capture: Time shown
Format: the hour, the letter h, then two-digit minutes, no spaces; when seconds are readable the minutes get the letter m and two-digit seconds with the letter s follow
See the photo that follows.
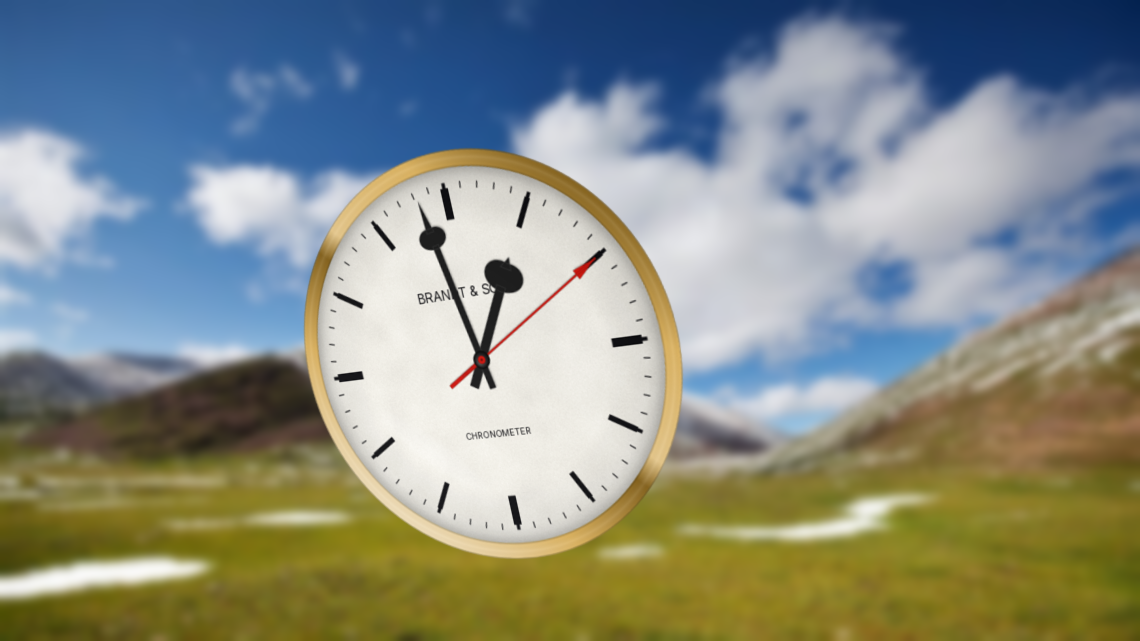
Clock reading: 12h58m10s
